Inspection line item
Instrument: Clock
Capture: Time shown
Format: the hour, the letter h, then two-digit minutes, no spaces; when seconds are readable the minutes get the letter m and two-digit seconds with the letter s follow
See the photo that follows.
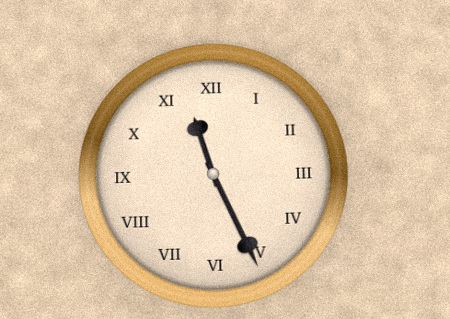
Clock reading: 11h26
